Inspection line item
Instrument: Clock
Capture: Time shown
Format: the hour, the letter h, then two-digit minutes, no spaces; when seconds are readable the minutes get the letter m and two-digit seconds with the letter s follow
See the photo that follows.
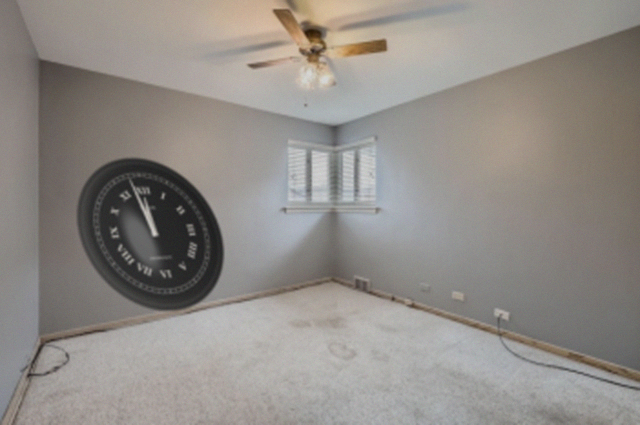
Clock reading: 11h58
